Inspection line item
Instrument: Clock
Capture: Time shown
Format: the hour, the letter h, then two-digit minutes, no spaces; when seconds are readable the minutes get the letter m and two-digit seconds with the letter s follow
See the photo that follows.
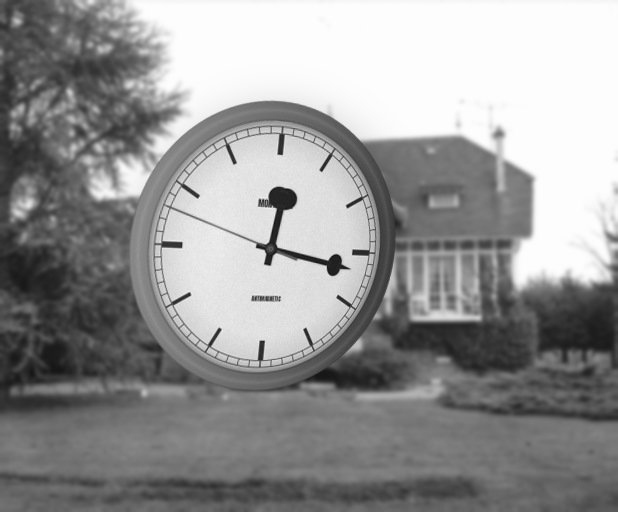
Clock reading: 12h16m48s
